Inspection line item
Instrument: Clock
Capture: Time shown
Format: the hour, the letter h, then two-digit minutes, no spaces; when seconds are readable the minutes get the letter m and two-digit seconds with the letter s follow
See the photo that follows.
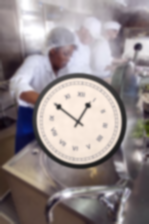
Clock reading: 12h50
